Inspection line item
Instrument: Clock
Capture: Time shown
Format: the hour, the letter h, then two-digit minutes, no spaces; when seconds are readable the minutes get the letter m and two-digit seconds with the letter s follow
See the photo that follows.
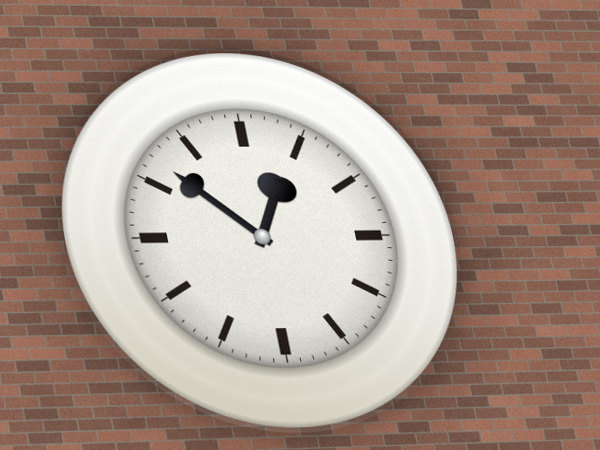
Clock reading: 12h52
